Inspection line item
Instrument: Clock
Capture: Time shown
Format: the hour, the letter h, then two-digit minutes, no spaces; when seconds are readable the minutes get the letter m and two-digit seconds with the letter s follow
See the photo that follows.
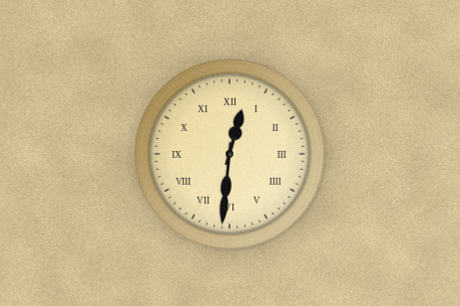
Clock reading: 12h31
